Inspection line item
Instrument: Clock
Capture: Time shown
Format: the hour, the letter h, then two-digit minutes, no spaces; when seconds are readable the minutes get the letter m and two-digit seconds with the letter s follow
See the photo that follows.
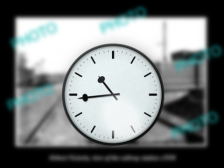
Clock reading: 10h44
